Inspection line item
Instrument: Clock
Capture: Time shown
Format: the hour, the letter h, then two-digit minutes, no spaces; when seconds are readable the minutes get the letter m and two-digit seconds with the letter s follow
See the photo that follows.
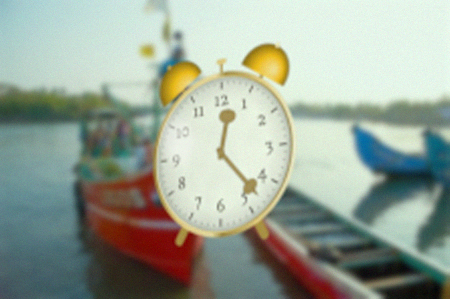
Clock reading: 12h23
